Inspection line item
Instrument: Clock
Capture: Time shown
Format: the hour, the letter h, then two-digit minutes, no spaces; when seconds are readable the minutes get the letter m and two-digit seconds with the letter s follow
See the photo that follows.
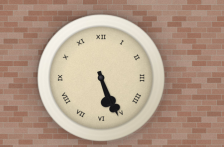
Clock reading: 5h26
